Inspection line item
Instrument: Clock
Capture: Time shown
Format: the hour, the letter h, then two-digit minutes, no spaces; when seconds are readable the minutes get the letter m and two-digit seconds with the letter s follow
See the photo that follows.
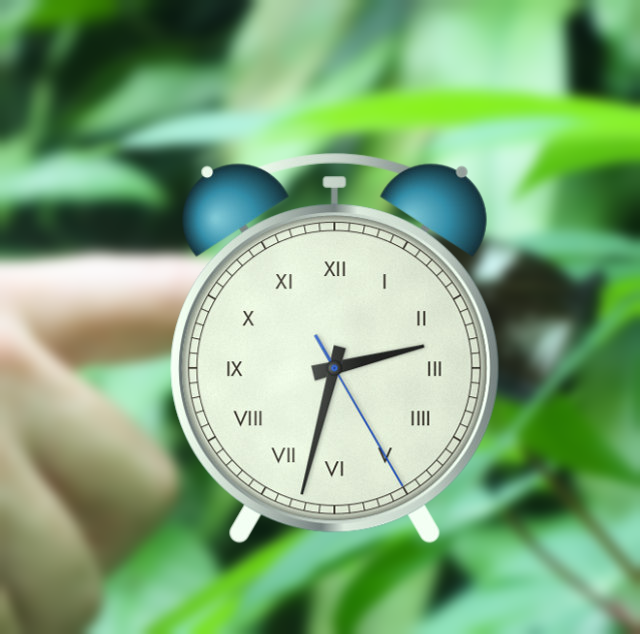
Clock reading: 2h32m25s
